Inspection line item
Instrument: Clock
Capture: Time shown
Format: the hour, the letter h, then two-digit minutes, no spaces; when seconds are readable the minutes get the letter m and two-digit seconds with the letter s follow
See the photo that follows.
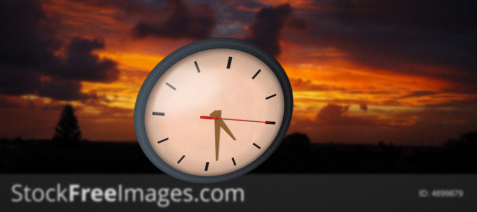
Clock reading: 4h28m15s
